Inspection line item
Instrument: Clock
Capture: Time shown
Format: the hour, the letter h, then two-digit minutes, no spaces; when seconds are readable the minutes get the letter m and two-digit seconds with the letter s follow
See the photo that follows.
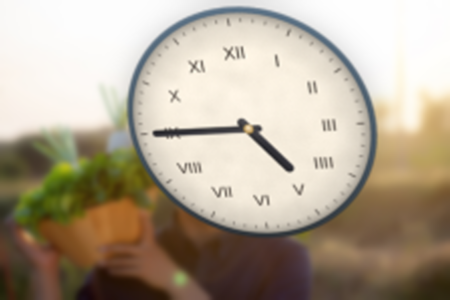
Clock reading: 4h45
